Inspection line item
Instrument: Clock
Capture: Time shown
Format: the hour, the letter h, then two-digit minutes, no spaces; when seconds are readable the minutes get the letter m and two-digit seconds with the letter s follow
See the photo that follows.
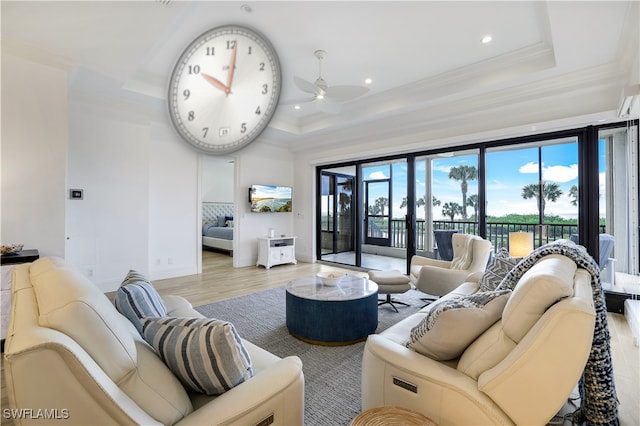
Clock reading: 10h01
